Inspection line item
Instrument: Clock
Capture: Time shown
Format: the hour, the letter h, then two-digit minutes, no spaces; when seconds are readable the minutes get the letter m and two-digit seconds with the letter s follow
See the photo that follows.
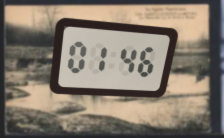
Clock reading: 1h46
